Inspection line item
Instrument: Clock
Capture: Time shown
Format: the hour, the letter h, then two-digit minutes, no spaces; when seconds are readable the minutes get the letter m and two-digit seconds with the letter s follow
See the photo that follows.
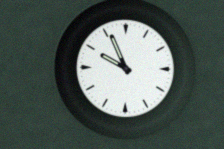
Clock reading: 9h56
